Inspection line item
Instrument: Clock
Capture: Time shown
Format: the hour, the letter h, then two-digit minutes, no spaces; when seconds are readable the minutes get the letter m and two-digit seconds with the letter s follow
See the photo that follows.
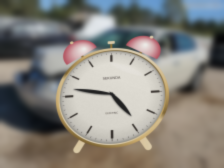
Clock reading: 4h47
